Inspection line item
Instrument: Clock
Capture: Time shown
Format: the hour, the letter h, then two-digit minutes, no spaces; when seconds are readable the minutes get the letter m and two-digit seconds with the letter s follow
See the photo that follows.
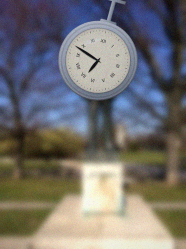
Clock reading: 6h48
